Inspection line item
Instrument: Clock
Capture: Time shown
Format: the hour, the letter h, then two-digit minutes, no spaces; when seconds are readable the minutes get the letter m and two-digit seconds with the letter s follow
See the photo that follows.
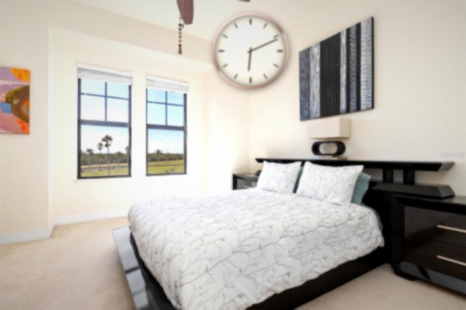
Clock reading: 6h11
